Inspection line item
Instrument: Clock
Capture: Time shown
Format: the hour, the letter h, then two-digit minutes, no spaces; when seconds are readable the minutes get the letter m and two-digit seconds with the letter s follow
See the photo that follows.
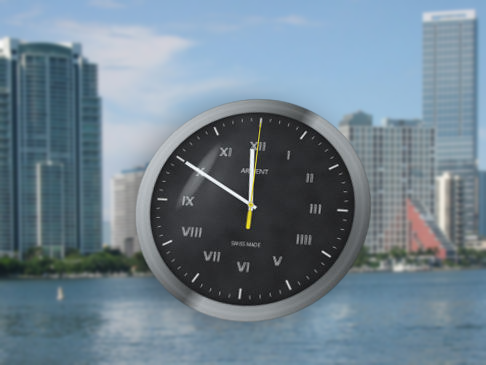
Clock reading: 11h50m00s
